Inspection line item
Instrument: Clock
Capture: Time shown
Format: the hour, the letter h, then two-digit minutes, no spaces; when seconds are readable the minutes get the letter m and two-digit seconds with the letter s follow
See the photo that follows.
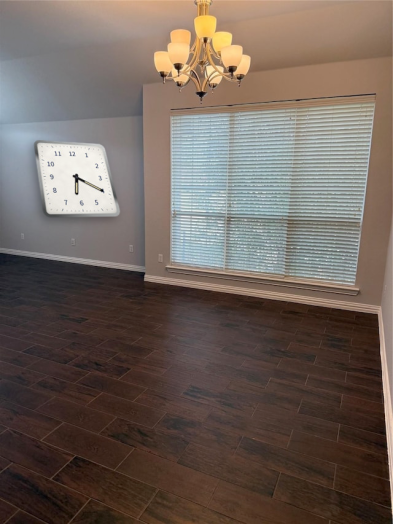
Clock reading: 6h20
